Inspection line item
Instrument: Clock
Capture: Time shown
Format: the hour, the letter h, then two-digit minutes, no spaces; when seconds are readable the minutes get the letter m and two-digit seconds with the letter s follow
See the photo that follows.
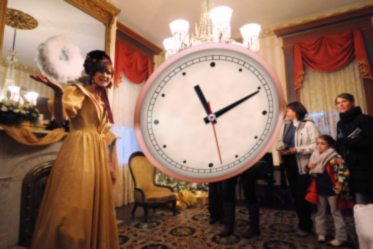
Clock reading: 11h10m28s
